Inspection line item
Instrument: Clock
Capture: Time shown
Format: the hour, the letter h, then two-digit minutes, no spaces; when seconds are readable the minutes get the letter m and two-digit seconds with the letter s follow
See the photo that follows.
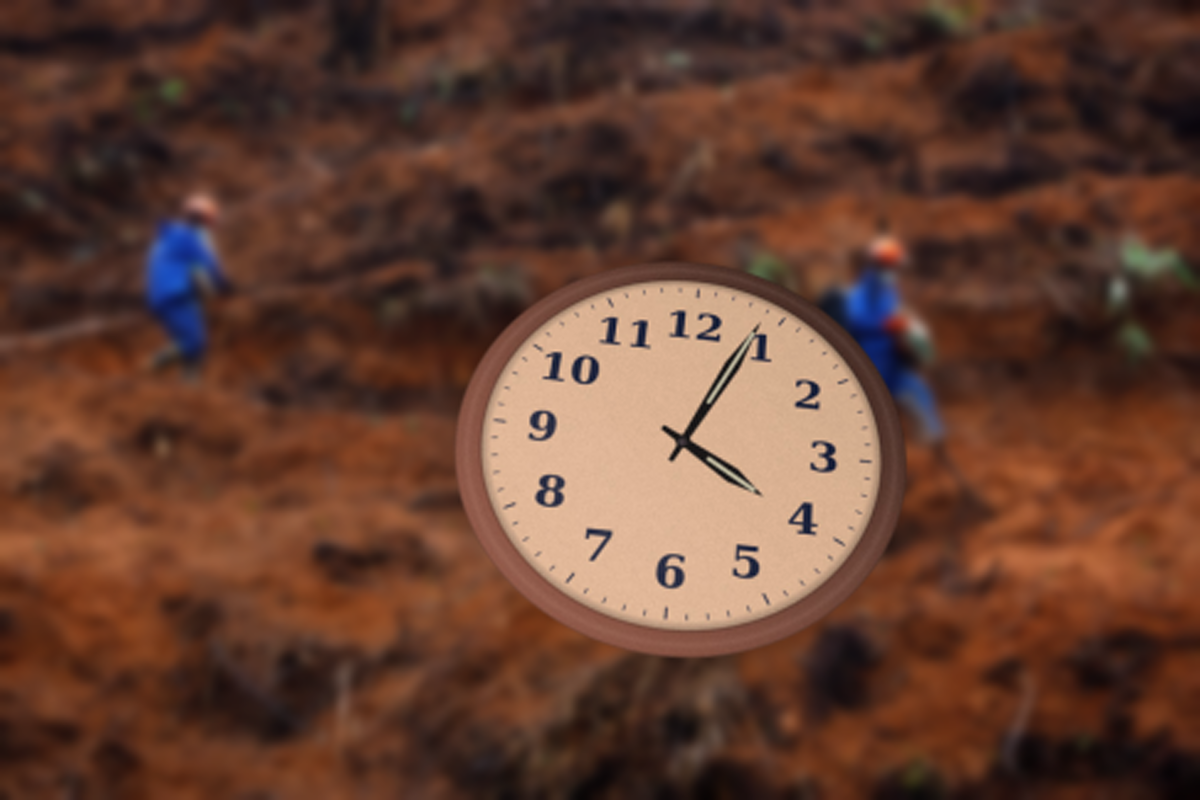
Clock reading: 4h04
